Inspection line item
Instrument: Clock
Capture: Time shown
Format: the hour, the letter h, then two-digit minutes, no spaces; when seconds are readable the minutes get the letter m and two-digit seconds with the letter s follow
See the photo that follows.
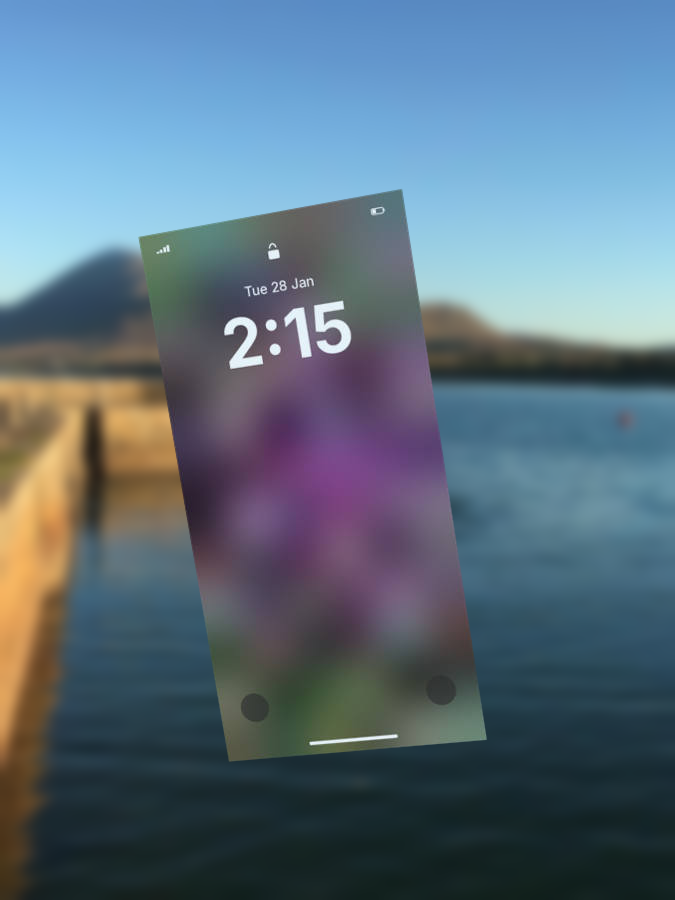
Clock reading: 2h15
